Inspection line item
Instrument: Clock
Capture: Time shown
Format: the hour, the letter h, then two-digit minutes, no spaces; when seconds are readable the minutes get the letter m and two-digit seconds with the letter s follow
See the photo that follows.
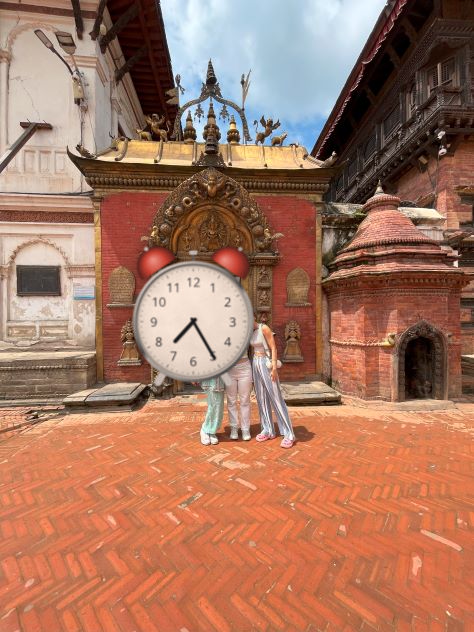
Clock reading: 7h25
